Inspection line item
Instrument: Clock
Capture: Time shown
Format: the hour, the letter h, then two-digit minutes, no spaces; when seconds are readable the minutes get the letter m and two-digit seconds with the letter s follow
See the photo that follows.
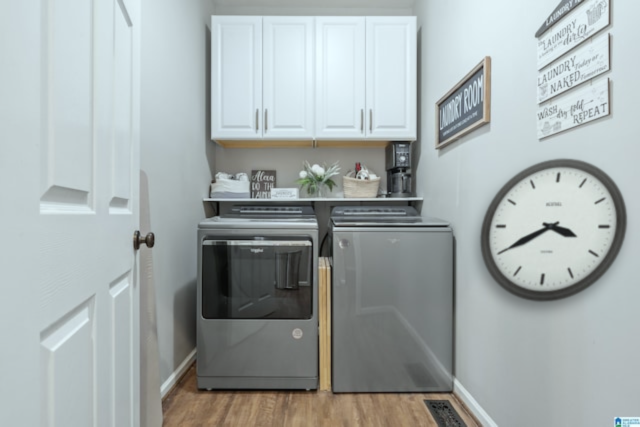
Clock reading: 3h40
